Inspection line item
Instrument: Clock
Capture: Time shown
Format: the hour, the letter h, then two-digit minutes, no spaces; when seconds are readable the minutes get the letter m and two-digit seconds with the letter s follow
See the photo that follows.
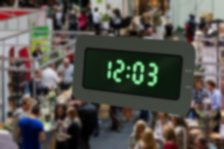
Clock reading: 12h03
